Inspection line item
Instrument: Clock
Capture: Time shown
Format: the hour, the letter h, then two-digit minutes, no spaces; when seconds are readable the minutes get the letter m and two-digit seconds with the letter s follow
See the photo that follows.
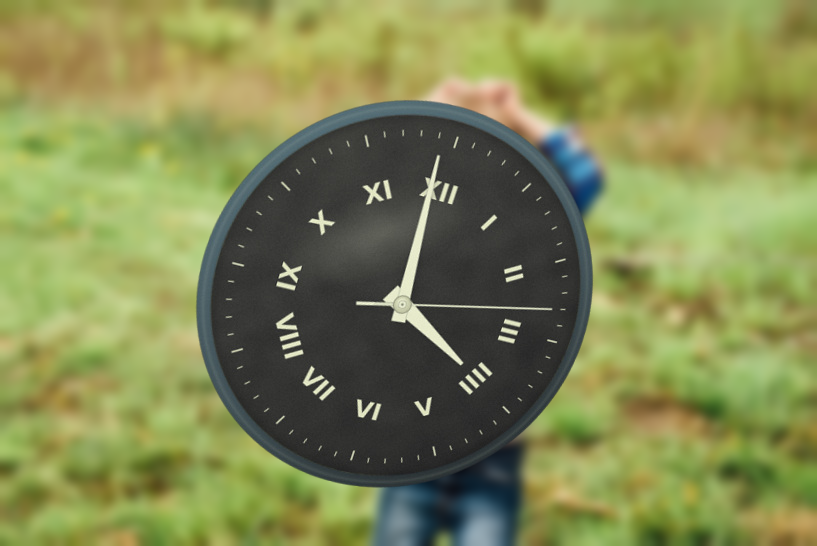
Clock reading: 3h59m13s
